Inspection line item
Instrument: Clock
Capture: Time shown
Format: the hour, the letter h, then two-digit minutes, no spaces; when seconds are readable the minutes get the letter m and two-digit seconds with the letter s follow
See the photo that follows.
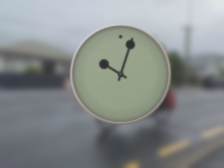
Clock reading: 10h03
